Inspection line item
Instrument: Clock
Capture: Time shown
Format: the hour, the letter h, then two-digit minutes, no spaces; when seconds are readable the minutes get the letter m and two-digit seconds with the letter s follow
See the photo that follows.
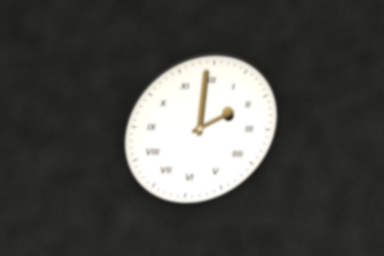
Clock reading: 1h59
